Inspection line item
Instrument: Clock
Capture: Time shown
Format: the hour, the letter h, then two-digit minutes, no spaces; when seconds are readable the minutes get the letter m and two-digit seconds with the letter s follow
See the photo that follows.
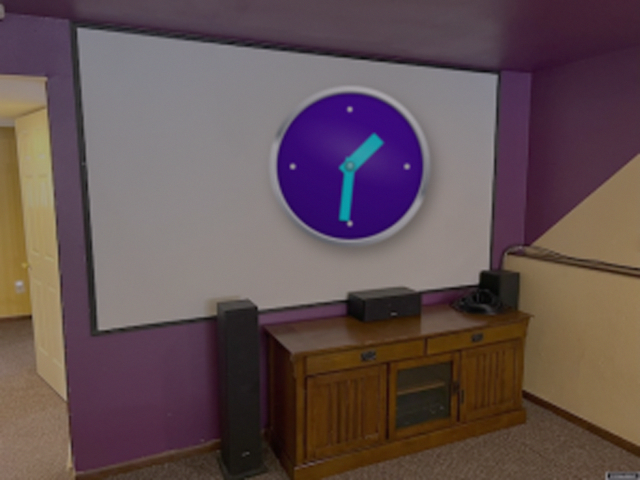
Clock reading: 1h31
